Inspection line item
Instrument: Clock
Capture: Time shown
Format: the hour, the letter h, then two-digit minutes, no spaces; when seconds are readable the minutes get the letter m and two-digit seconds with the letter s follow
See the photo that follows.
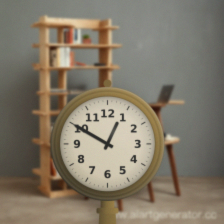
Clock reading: 12h50
